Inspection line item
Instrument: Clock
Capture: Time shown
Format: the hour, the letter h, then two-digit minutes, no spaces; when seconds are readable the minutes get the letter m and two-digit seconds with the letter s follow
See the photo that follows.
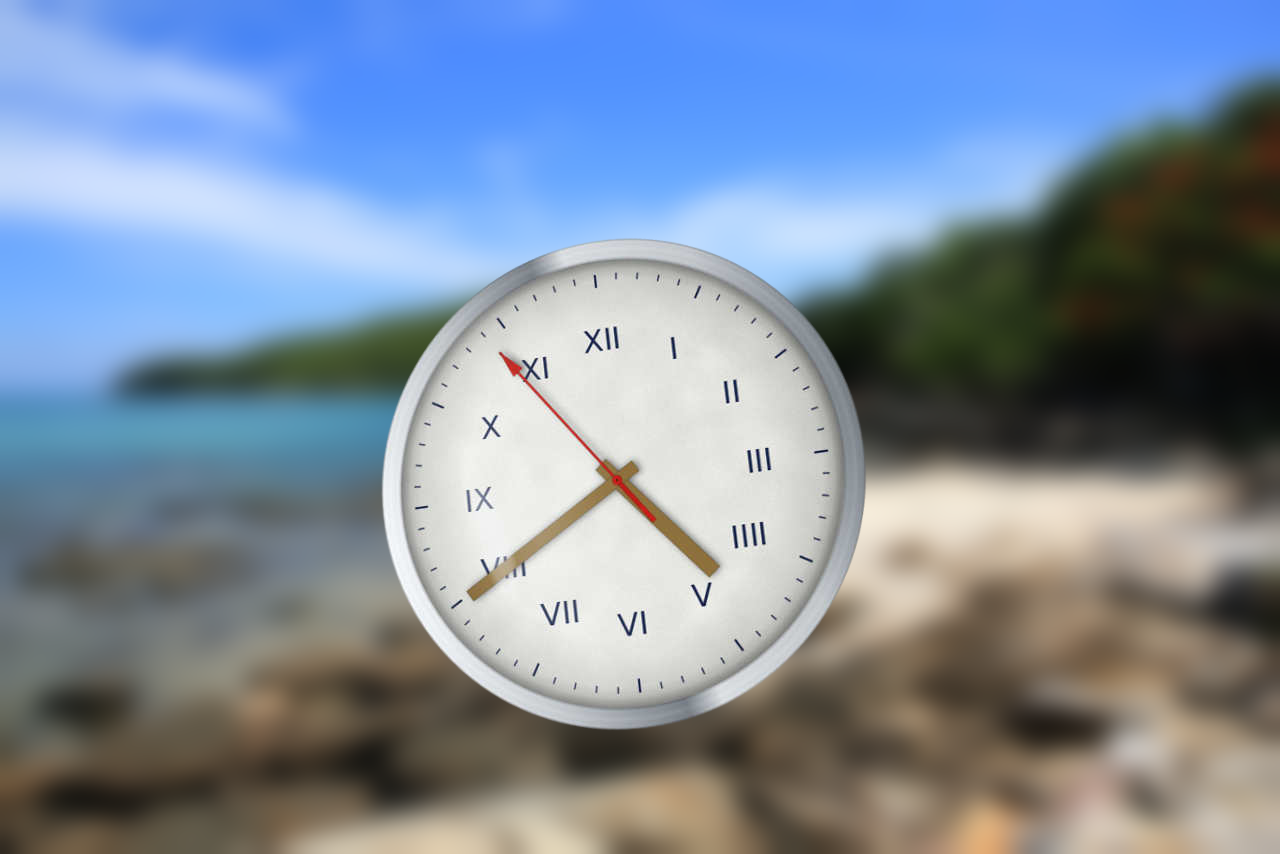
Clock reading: 4h39m54s
